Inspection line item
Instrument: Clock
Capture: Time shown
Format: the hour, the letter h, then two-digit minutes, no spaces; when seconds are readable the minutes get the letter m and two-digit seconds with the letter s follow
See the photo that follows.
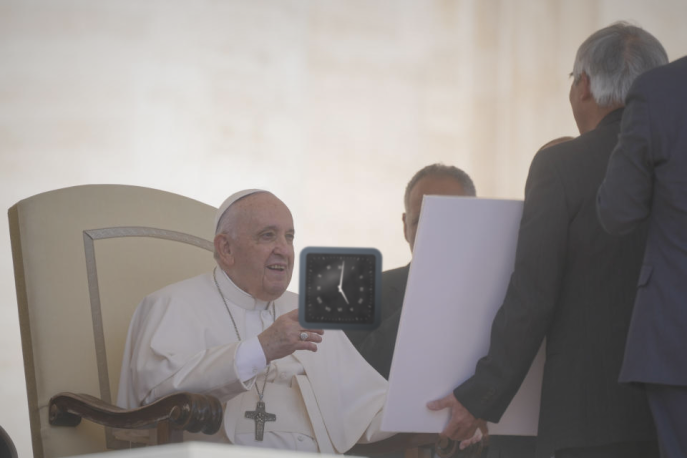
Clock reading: 5h01
